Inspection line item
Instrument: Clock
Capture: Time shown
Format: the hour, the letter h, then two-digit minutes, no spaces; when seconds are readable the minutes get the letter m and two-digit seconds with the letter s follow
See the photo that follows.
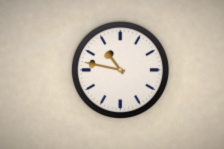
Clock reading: 10h47
